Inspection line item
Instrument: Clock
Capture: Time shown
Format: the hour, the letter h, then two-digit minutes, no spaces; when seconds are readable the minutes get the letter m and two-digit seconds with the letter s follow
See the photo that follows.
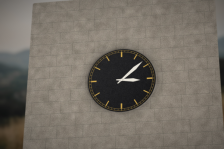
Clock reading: 3h08
